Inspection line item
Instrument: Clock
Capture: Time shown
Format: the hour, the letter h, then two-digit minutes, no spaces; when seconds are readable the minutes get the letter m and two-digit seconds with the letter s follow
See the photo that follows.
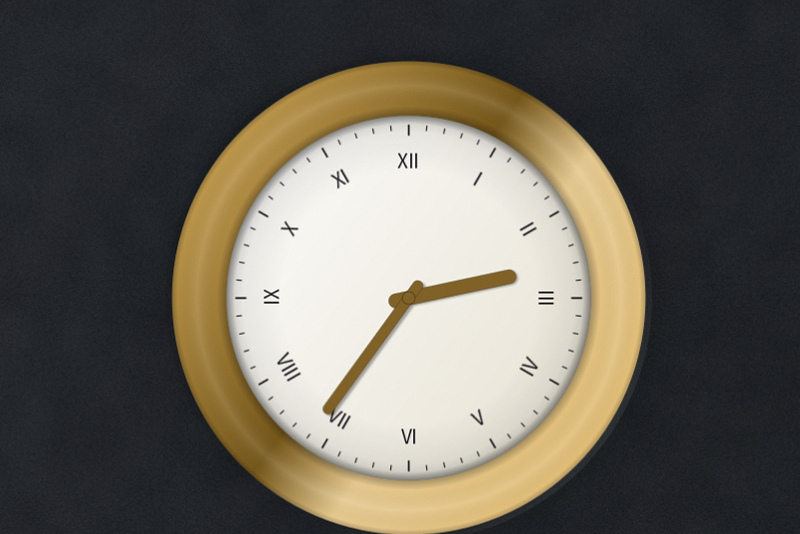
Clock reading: 2h36
